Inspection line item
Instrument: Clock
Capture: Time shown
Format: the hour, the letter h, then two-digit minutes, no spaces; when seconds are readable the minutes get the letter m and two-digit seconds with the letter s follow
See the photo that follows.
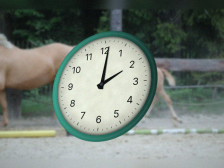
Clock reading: 2h01
